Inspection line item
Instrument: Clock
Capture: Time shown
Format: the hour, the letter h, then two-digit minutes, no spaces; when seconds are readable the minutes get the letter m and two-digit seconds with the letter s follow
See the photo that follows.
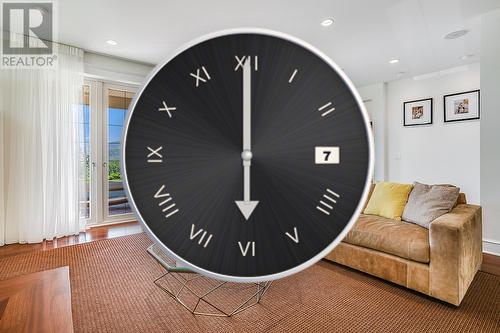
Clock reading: 6h00
